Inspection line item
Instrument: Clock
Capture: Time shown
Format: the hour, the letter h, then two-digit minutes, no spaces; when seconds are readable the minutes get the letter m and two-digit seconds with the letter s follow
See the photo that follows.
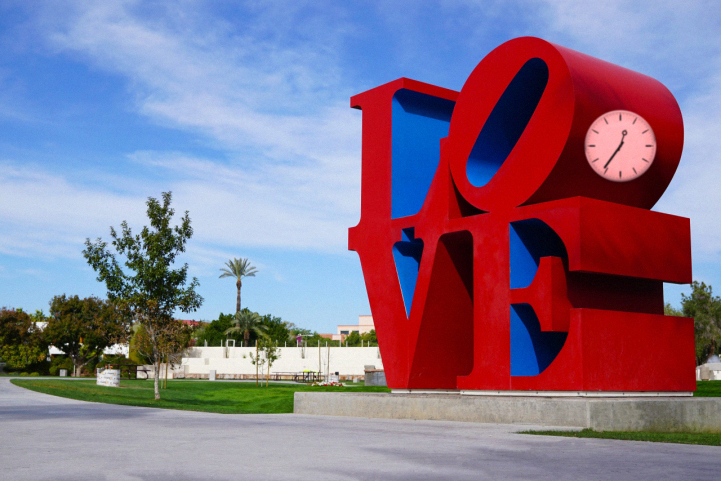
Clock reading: 12h36
